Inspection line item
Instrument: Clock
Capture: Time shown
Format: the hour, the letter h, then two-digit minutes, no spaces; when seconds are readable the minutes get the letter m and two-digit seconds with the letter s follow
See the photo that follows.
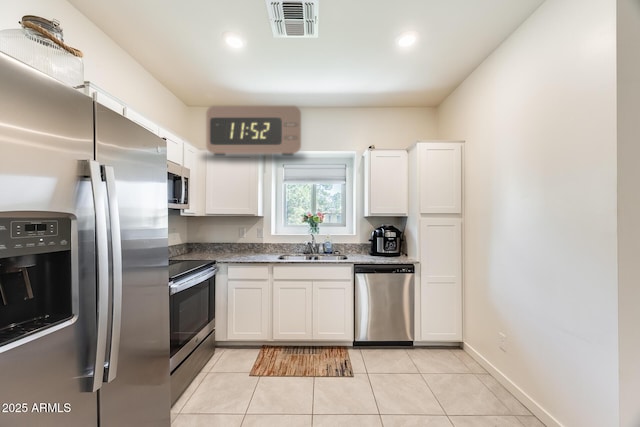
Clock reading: 11h52
